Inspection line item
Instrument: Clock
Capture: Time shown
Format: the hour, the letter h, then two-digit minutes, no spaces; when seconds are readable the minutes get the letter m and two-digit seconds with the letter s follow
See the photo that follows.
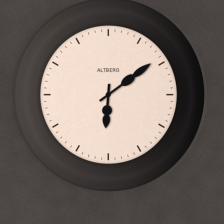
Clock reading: 6h09
